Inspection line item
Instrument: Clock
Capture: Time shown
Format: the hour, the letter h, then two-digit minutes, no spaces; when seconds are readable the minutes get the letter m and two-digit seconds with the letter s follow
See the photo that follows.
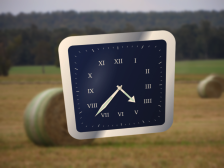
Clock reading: 4h37
